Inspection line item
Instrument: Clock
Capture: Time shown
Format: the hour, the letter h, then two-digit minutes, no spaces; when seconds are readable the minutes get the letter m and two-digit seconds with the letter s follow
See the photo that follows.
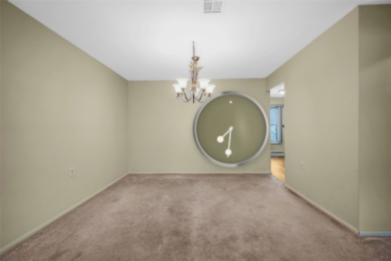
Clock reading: 7h31
